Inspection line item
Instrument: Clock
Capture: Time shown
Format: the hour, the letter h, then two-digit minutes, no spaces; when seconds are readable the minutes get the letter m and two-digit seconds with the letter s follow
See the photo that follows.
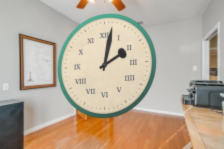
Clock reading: 2h02
